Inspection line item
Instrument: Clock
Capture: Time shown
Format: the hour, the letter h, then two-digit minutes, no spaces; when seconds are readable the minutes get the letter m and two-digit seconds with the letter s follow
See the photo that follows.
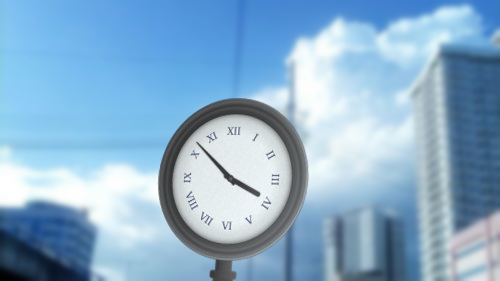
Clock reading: 3h52
